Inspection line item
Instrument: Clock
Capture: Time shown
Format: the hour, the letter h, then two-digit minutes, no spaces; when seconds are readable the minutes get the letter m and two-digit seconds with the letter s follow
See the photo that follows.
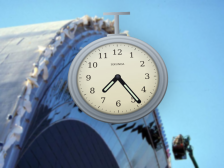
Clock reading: 7h24
